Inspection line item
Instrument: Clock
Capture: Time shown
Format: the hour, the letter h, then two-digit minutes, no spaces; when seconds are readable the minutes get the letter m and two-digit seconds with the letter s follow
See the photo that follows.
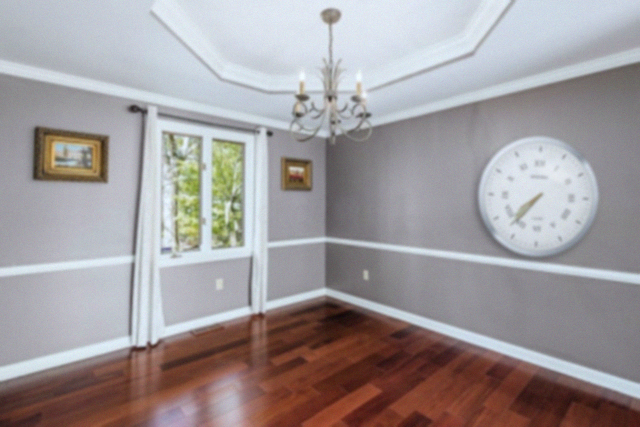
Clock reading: 7h37
